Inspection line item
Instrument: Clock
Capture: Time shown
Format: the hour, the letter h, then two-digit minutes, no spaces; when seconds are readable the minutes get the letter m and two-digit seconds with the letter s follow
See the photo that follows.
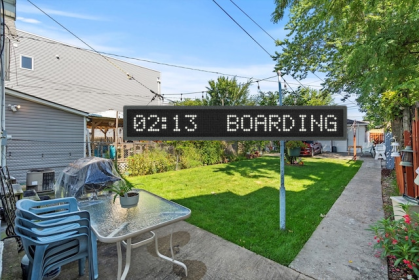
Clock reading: 2h13
